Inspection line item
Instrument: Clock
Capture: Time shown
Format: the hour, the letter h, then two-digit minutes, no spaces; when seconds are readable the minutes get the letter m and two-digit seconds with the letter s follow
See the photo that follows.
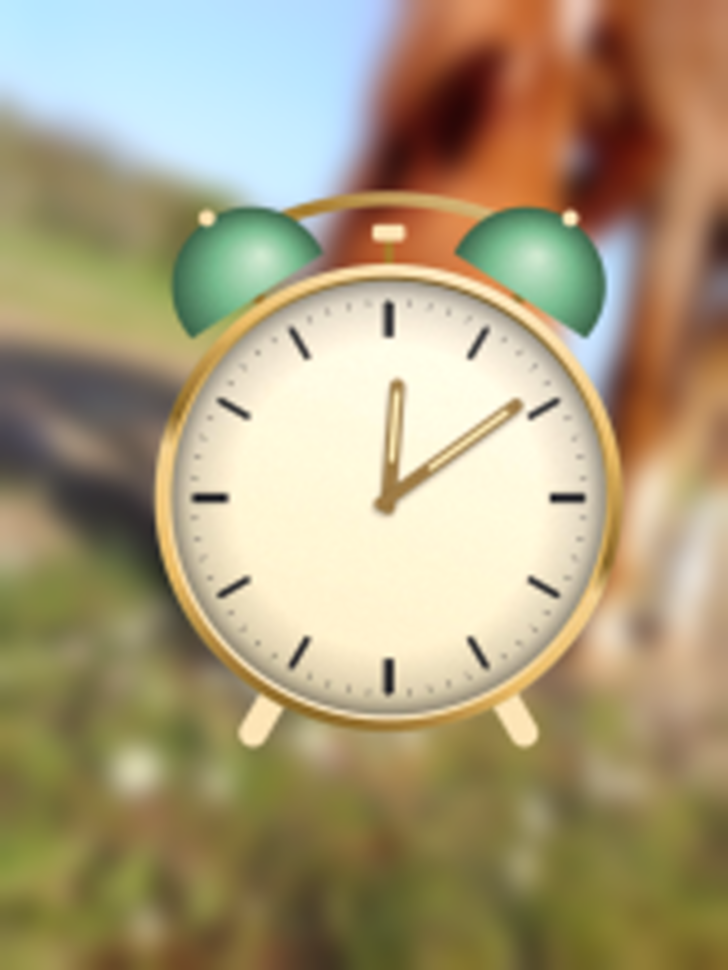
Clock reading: 12h09
